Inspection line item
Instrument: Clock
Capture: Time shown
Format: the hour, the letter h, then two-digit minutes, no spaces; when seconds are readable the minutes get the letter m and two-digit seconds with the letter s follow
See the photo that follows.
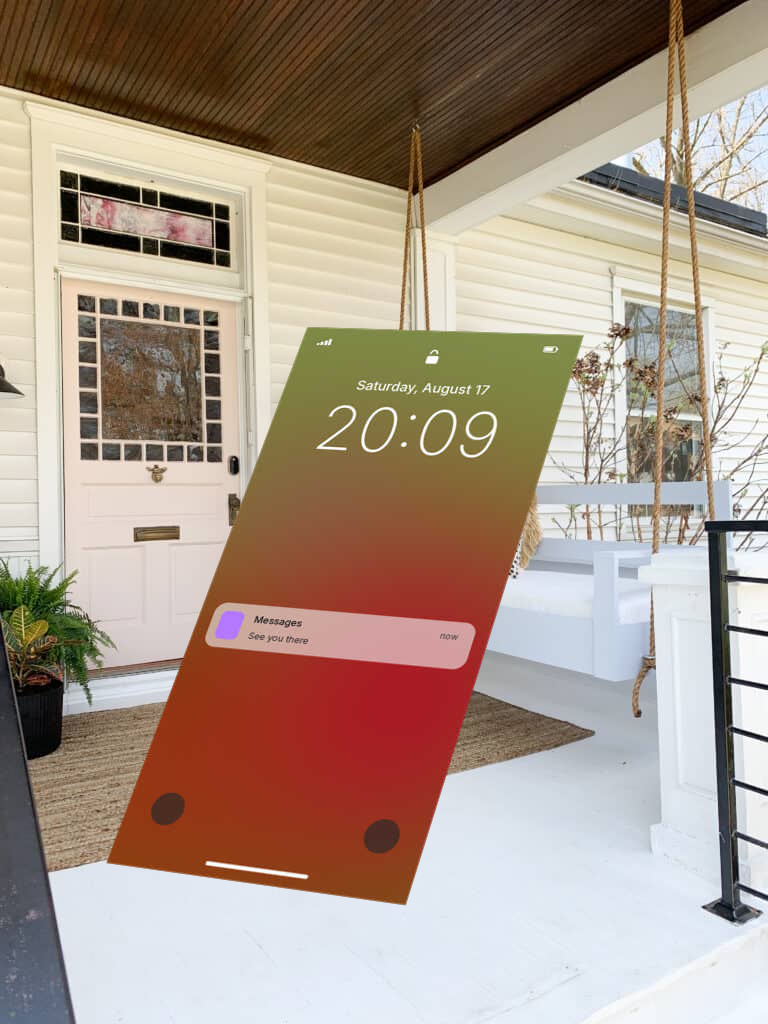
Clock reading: 20h09
